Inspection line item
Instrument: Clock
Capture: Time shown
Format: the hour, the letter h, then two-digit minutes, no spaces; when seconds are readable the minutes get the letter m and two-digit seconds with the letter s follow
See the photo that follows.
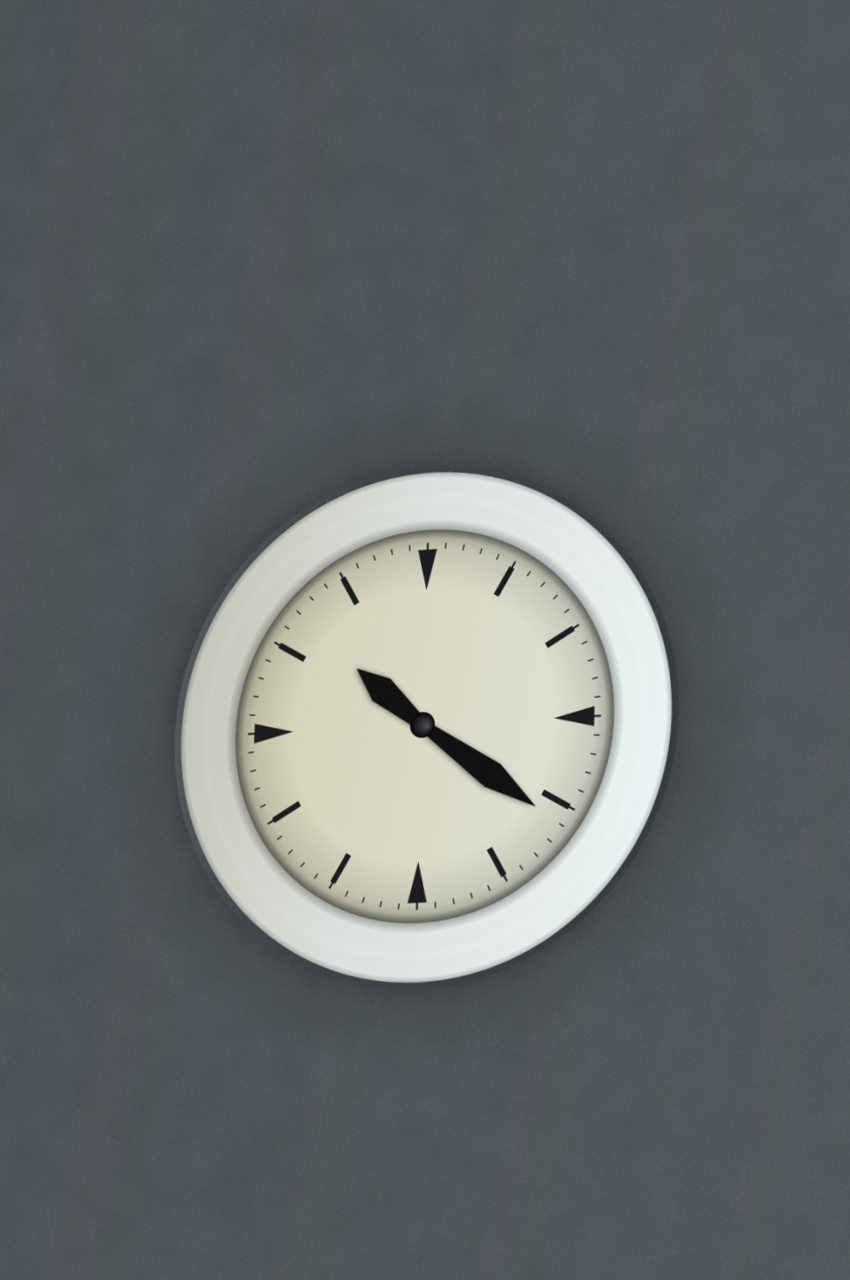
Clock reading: 10h21
